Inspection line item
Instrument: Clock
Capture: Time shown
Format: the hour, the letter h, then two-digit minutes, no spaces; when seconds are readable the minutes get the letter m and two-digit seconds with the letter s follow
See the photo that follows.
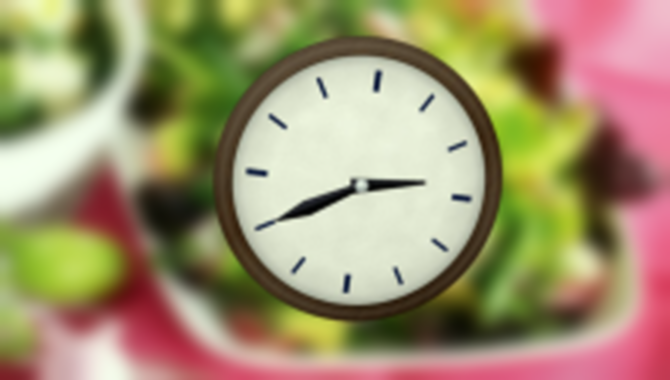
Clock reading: 2h40
